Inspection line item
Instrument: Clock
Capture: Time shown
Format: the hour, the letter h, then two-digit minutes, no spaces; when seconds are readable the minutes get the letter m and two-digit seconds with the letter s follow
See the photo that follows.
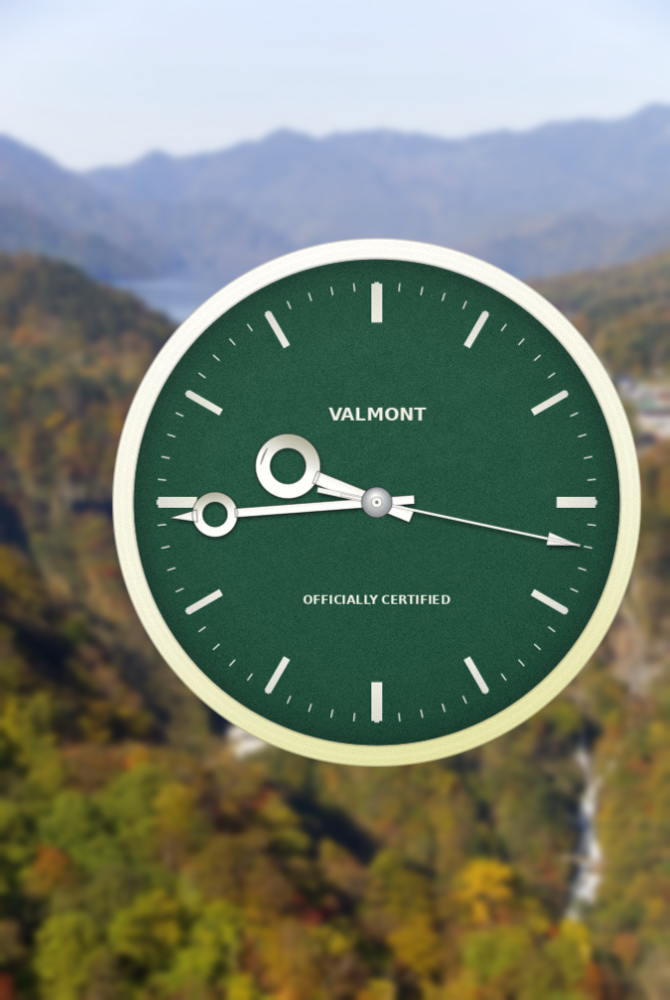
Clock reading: 9h44m17s
